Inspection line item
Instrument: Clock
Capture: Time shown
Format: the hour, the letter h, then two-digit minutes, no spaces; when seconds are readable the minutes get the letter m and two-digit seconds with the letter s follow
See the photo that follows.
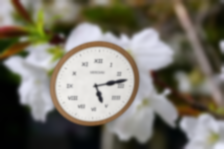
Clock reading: 5h13
